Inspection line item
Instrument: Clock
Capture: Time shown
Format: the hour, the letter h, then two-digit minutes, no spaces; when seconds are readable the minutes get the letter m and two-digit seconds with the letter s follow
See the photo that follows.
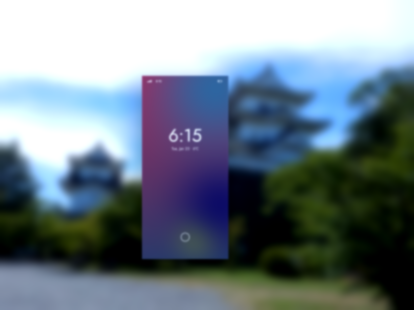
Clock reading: 6h15
